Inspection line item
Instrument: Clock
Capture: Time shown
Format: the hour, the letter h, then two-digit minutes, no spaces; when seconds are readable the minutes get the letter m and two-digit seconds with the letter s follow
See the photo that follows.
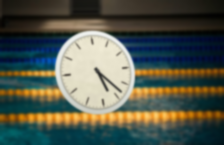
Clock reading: 5h23
